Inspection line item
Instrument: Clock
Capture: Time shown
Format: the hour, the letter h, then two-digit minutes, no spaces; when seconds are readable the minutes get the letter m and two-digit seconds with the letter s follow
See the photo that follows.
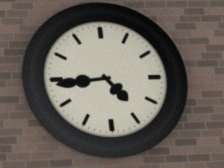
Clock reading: 4h44
